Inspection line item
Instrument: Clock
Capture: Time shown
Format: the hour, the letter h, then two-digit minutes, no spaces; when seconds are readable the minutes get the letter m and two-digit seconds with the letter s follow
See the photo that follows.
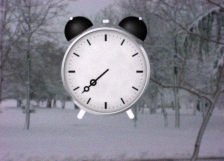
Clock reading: 7h38
